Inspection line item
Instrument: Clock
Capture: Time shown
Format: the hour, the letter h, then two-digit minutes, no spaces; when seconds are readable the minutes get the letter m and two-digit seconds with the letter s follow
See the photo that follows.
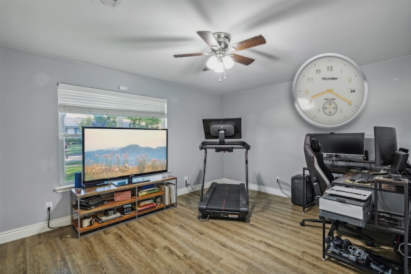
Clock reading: 8h20
